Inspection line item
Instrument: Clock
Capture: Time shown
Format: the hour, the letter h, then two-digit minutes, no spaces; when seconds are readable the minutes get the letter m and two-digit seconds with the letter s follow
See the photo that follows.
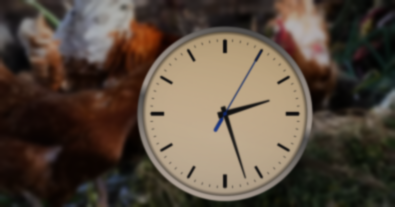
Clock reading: 2h27m05s
